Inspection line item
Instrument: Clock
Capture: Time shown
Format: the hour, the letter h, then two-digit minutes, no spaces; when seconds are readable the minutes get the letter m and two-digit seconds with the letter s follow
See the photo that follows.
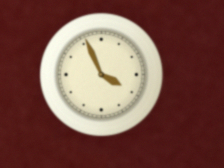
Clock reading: 3h56
